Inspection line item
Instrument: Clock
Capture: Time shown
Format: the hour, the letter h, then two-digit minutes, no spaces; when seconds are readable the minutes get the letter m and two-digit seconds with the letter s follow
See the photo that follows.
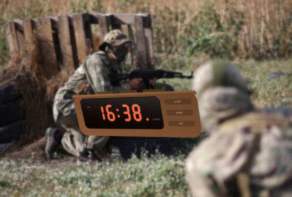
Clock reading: 16h38
